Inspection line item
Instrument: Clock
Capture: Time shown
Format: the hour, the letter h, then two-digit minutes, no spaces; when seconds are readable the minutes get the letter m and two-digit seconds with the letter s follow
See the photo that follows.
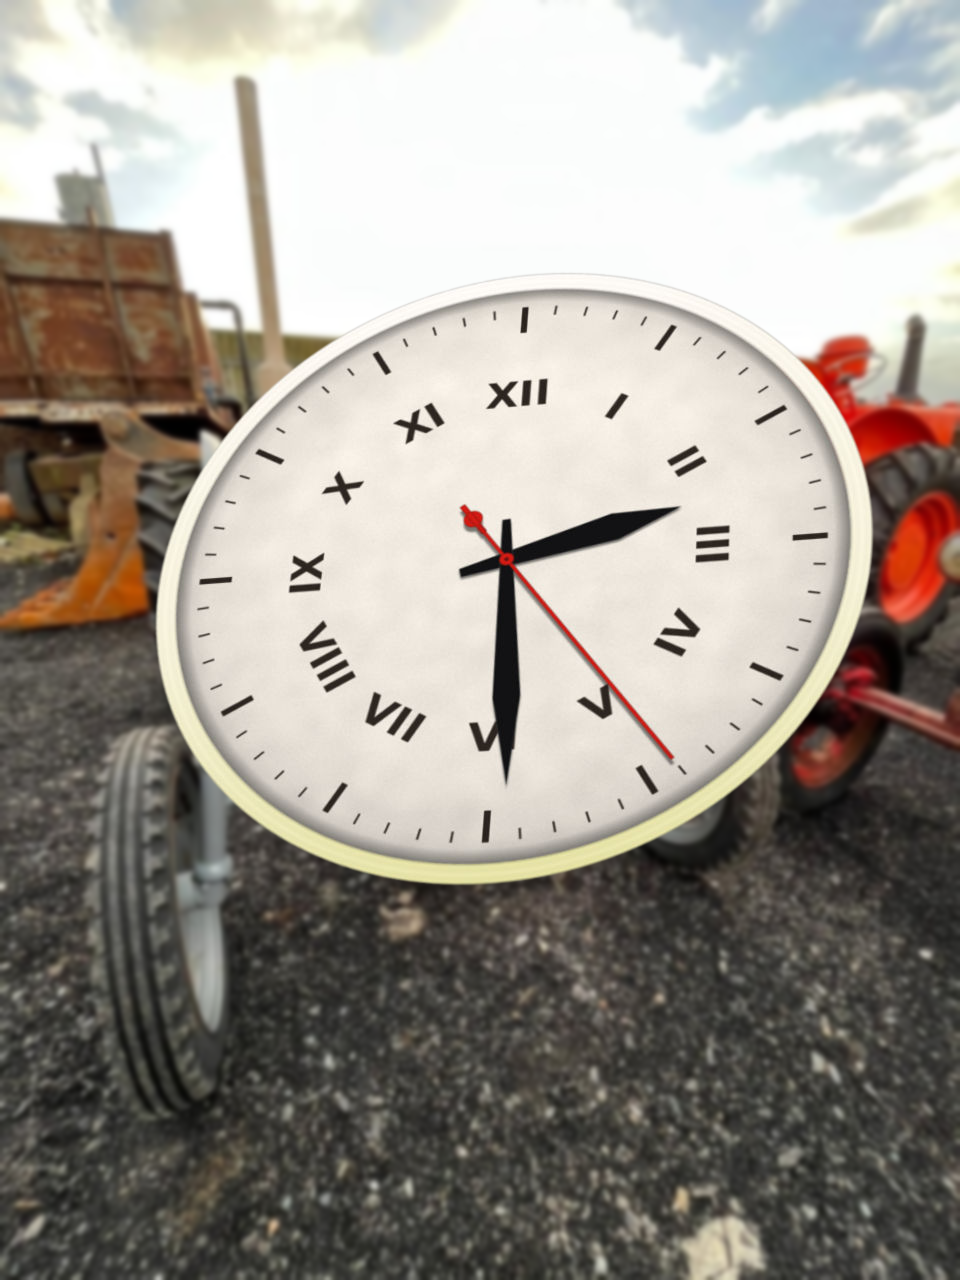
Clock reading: 2h29m24s
